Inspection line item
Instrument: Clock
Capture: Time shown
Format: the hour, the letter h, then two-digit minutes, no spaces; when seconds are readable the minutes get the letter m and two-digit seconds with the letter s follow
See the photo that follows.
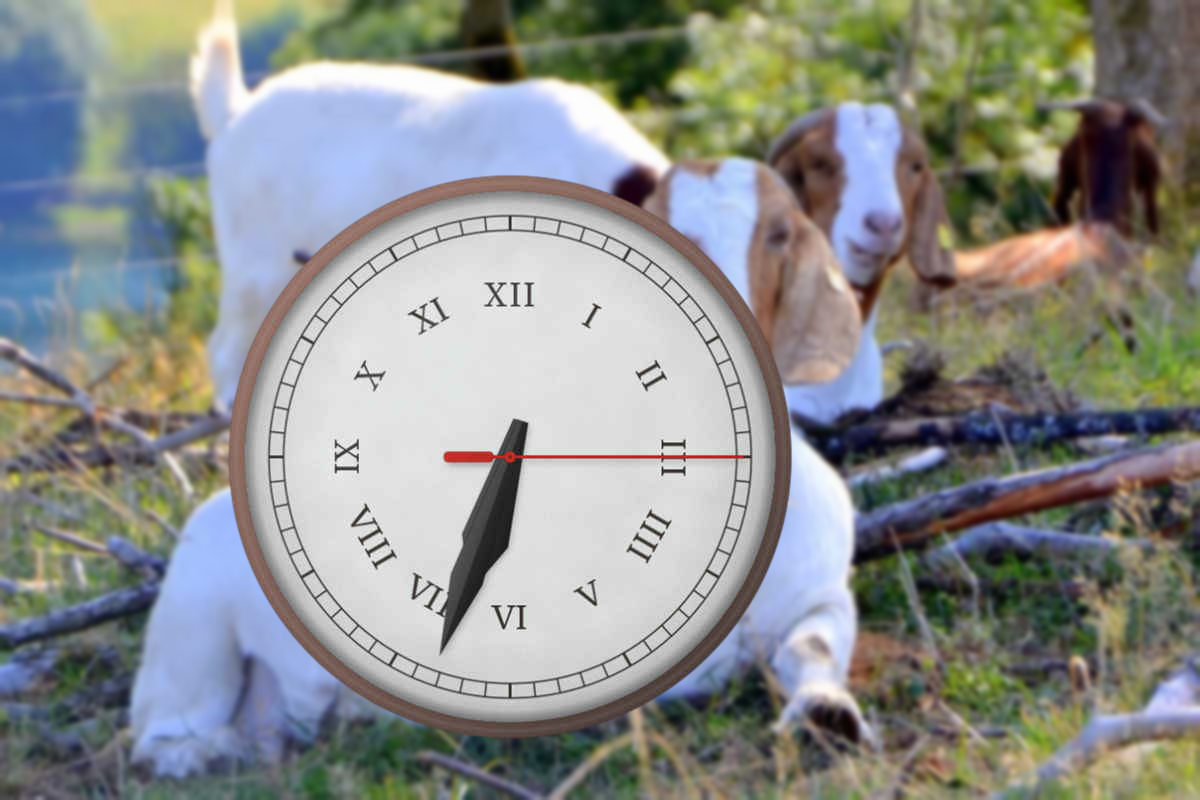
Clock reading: 6h33m15s
